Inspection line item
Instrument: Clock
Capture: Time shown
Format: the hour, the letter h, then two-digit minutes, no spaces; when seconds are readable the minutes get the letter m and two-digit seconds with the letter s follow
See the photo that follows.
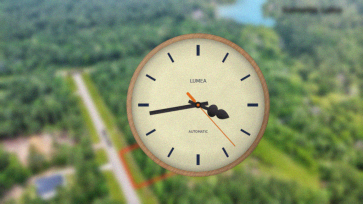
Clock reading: 3h43m23s
